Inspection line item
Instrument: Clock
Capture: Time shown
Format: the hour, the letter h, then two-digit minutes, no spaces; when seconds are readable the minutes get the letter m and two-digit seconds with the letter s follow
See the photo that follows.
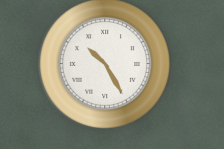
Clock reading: 10h25
